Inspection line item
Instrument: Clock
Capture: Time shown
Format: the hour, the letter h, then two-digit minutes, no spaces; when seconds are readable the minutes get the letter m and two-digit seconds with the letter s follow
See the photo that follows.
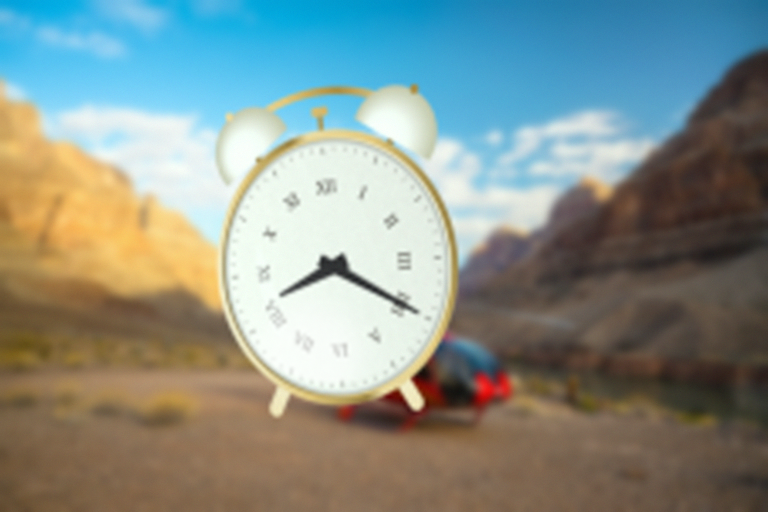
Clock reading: 8h20
